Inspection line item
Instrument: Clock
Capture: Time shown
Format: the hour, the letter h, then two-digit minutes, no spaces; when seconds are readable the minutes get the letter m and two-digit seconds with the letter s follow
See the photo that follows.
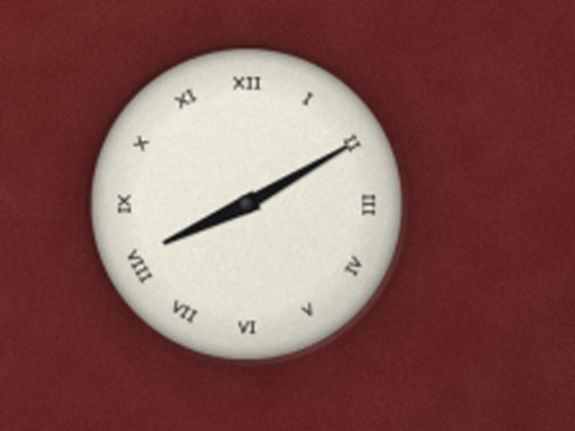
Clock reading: 8h10
